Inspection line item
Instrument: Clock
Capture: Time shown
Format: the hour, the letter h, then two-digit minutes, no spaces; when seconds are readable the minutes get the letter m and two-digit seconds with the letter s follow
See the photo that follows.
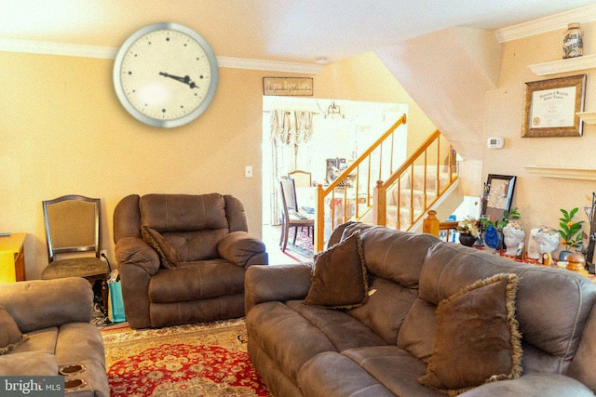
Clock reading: 3h18
